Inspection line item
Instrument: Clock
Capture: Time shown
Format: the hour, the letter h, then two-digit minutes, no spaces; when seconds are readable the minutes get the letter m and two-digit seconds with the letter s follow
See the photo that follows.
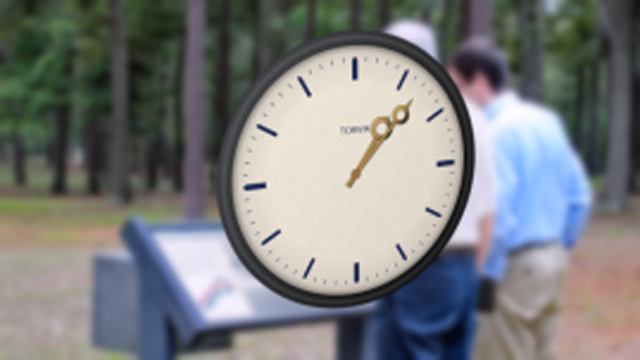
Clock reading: 1h07
